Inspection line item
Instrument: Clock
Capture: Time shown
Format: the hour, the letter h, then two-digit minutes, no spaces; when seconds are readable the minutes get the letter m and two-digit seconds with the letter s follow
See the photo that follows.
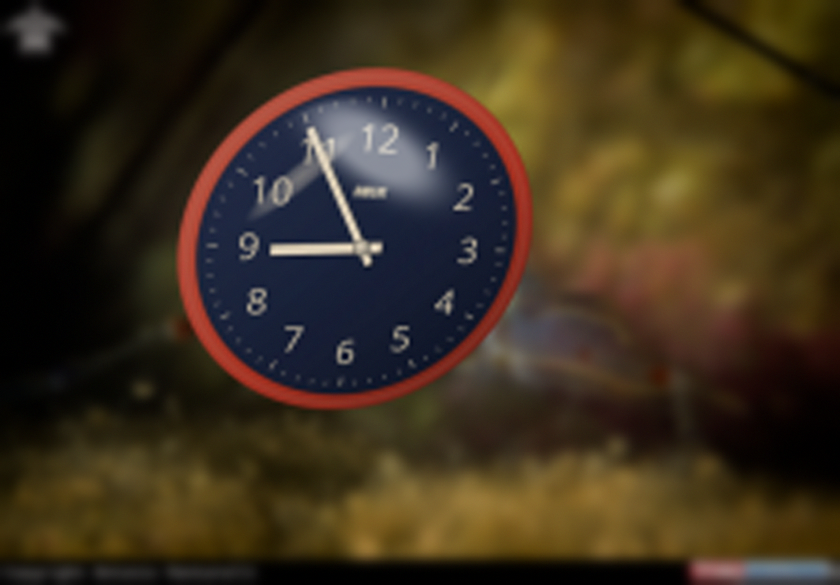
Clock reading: 8h55
